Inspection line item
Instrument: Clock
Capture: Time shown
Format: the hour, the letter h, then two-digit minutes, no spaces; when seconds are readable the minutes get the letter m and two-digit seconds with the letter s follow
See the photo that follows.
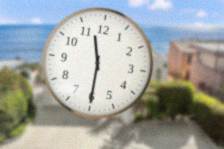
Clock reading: 11h30
